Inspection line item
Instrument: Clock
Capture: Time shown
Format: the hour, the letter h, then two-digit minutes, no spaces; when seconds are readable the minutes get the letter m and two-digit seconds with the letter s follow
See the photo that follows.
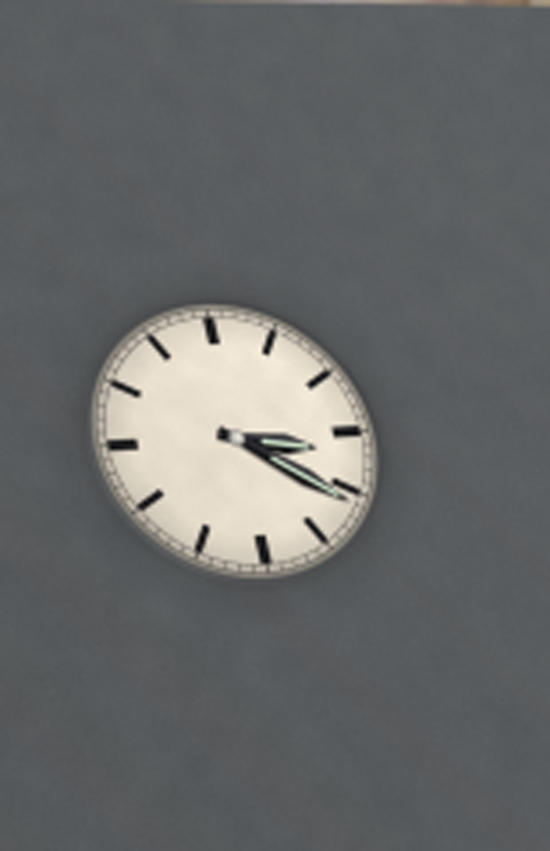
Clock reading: 3h21
